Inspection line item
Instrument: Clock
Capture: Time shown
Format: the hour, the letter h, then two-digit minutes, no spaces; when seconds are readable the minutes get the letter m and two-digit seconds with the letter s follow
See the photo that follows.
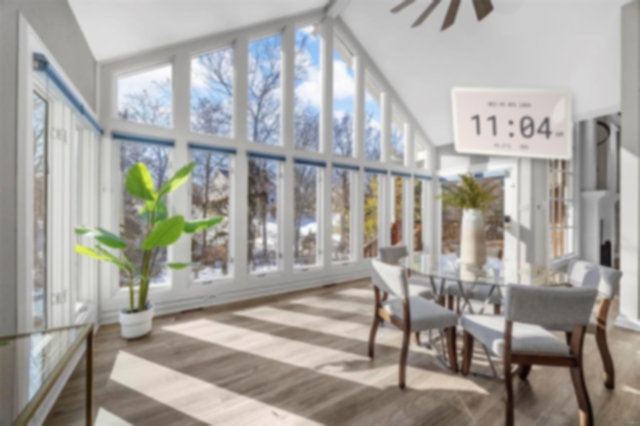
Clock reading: 11h04
